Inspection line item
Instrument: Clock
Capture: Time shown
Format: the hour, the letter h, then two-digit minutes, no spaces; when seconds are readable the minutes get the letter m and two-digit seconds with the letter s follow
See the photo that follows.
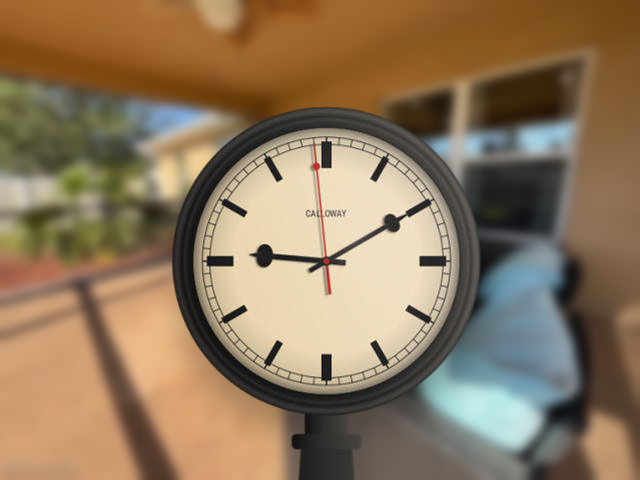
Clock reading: 9h09m59s
